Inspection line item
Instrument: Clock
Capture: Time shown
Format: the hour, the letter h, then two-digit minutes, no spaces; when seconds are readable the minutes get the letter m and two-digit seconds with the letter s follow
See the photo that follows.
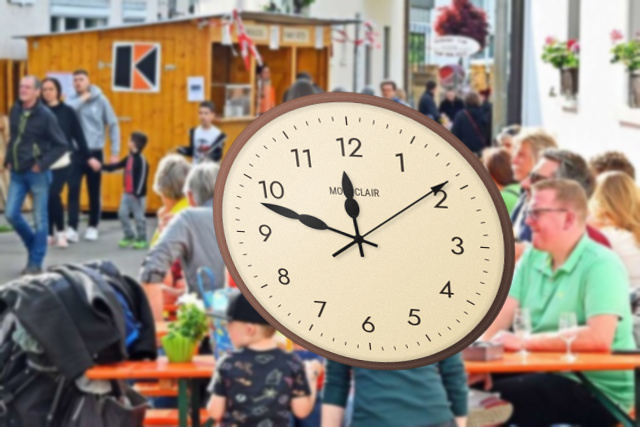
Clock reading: 11h48m09s
